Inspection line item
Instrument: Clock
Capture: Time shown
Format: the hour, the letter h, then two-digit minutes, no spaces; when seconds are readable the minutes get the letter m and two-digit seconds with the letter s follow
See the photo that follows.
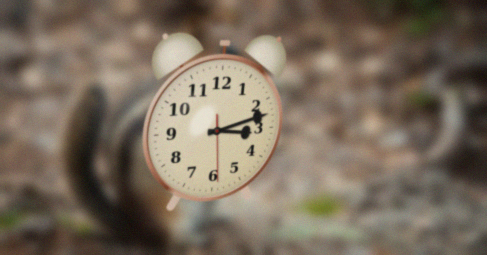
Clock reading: 3h12m29s
